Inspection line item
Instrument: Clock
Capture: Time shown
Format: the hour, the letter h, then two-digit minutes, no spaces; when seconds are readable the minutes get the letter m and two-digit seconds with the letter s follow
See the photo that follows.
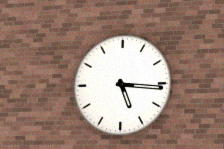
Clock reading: 5h16
